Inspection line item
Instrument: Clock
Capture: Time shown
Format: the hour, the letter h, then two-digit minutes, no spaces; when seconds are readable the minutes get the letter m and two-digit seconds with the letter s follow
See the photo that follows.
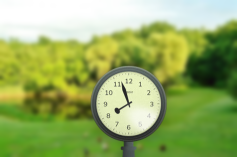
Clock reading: 7h57
